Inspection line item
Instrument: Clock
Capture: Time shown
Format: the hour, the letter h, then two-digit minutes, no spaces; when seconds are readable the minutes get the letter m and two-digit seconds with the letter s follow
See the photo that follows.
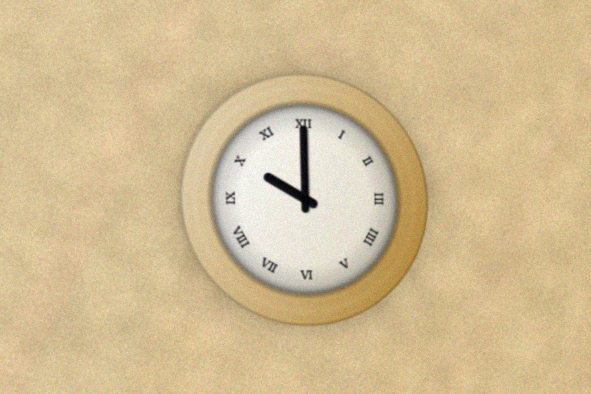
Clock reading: 10h00
